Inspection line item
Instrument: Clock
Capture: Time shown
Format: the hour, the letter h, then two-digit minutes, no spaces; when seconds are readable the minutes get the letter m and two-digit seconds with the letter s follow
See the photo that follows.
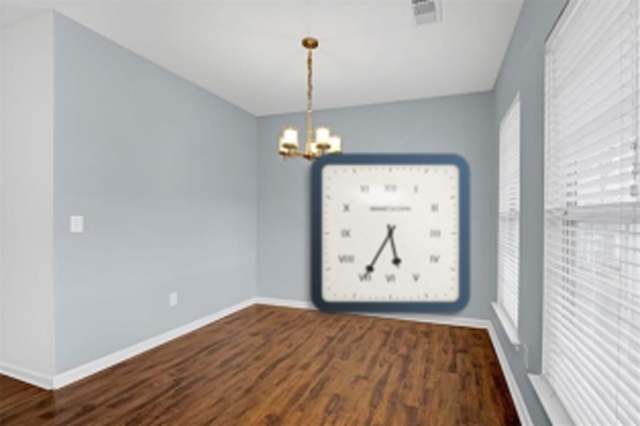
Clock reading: 5h35
